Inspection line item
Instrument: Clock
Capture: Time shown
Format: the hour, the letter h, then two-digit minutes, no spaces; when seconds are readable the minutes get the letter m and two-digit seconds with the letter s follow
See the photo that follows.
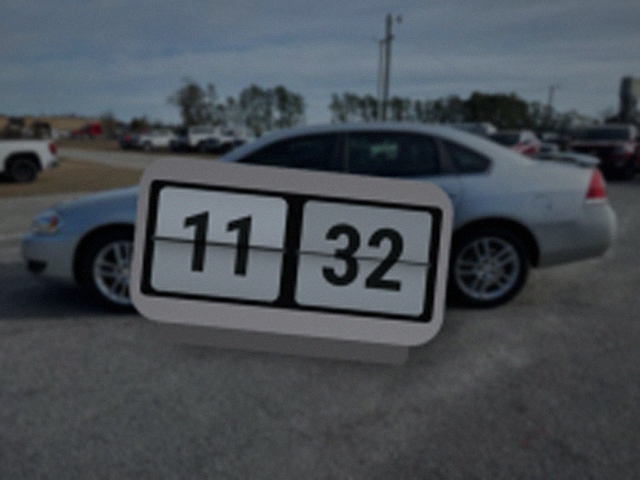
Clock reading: 11h32
